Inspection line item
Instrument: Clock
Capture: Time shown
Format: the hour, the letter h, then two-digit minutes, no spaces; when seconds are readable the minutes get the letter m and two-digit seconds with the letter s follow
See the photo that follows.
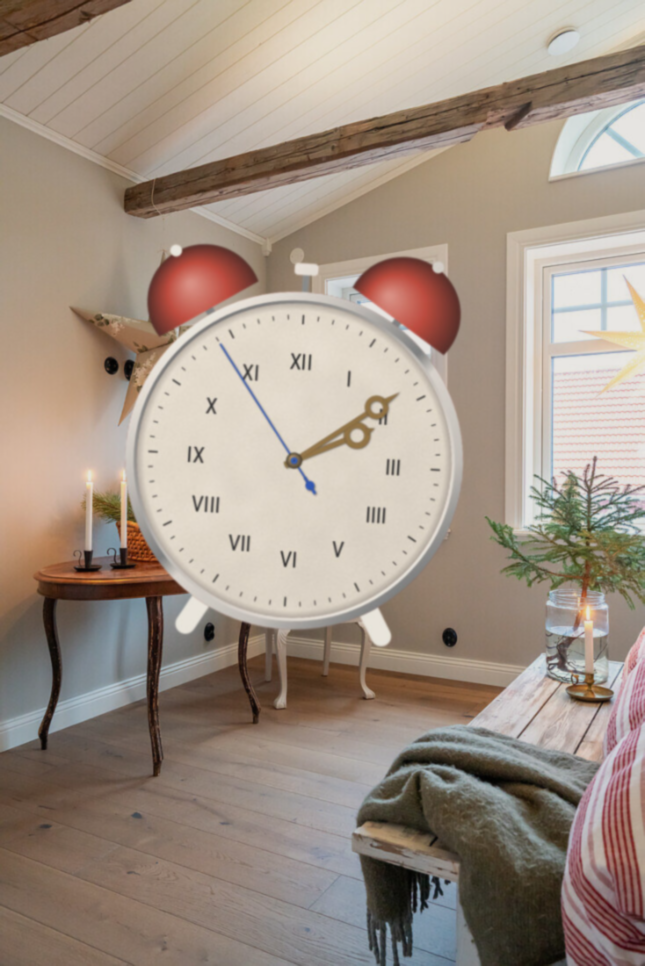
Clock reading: 2h08m54s
